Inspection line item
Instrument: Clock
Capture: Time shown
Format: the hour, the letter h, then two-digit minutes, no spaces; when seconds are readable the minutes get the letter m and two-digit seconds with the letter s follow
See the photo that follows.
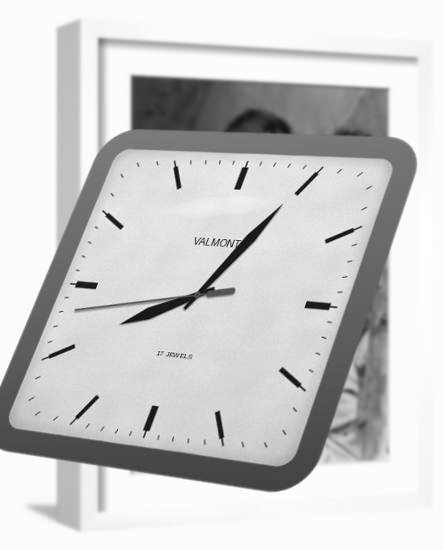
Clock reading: 8h04m43s
